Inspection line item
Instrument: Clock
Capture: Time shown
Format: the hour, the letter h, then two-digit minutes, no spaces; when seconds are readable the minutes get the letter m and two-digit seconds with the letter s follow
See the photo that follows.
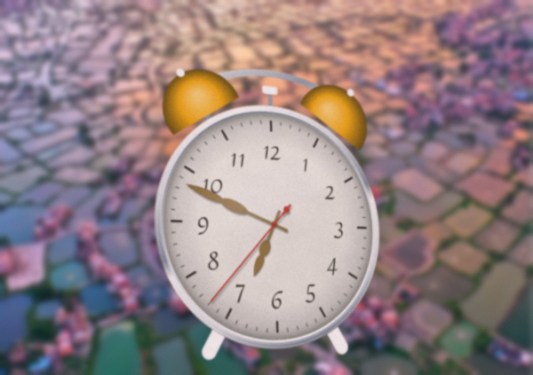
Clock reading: 6h48m37s
